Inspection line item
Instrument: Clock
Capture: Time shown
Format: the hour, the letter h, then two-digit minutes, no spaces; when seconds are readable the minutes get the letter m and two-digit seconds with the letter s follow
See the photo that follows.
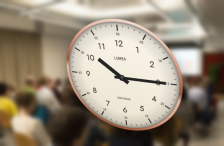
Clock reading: 10h15
